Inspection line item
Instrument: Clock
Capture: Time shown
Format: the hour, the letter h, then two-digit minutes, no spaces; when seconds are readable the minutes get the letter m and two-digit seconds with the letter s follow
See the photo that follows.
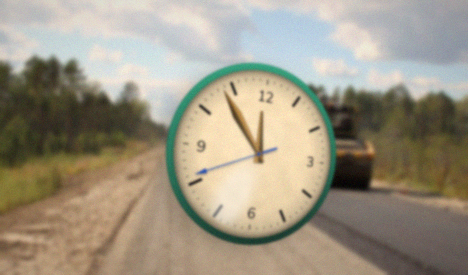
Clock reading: 11h53m41s
